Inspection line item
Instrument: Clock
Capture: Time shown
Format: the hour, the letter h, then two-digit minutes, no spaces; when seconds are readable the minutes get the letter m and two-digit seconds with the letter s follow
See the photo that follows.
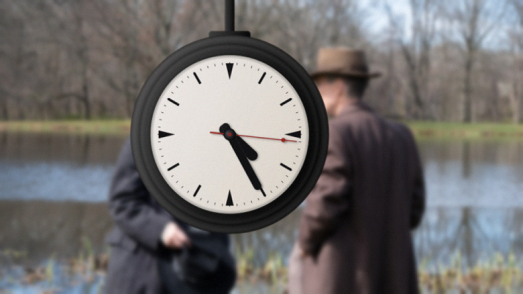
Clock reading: 4h25m16s
